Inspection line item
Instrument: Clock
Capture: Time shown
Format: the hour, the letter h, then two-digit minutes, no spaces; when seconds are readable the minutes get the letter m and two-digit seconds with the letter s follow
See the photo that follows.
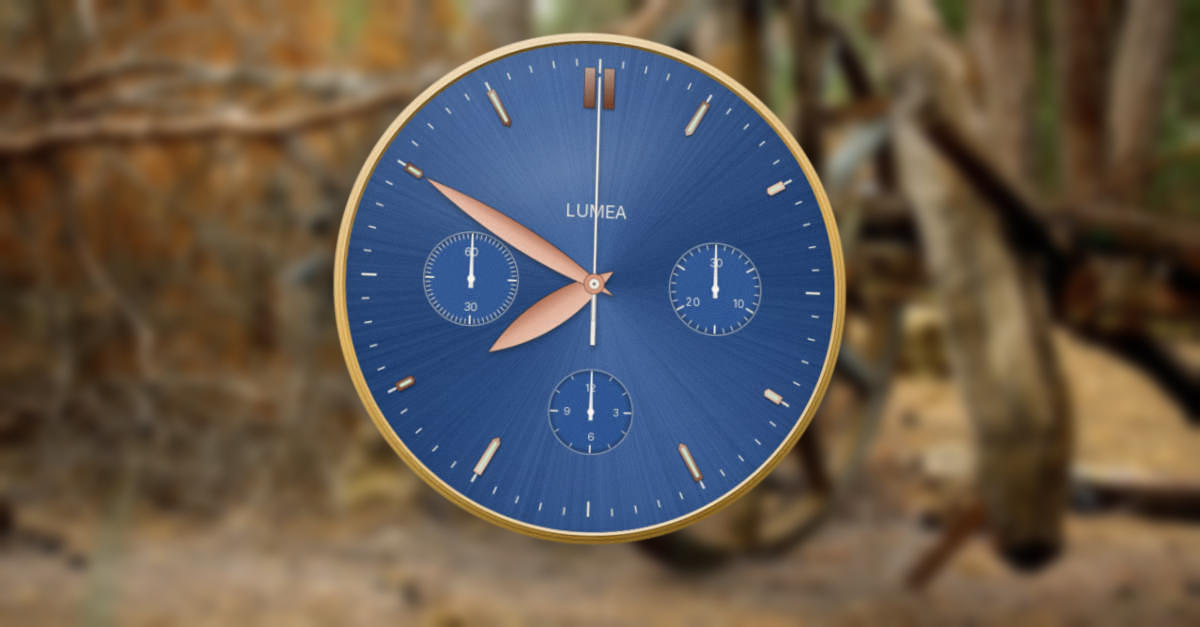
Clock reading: 7h50m00s
